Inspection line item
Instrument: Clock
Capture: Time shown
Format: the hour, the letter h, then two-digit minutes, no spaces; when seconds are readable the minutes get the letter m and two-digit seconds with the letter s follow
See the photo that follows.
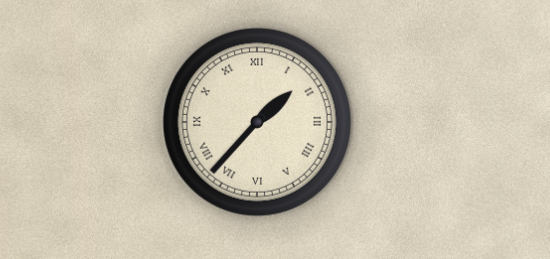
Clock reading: 1h37
